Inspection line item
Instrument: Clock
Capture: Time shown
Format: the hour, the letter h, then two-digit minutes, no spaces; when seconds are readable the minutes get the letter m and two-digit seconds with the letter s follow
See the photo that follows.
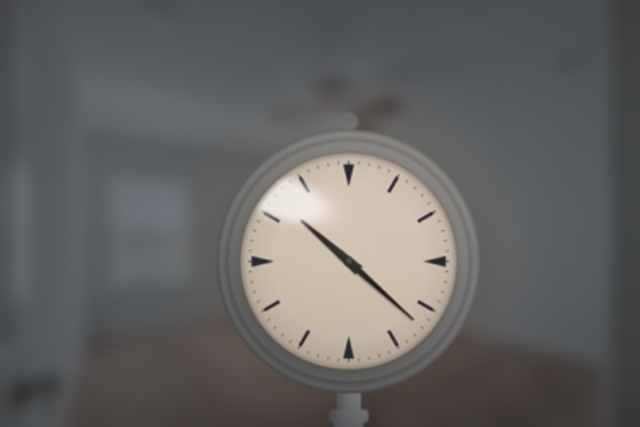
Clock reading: 10h22
